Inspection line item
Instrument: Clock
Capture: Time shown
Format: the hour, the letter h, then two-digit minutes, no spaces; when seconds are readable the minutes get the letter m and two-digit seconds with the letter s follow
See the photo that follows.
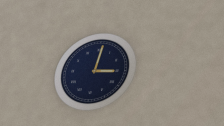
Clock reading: 3h01
